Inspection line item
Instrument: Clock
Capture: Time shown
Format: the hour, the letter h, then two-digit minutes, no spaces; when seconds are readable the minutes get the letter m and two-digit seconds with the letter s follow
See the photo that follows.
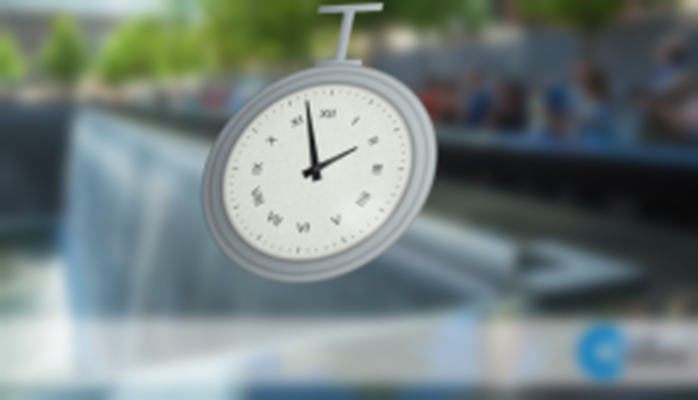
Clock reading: 1h57
